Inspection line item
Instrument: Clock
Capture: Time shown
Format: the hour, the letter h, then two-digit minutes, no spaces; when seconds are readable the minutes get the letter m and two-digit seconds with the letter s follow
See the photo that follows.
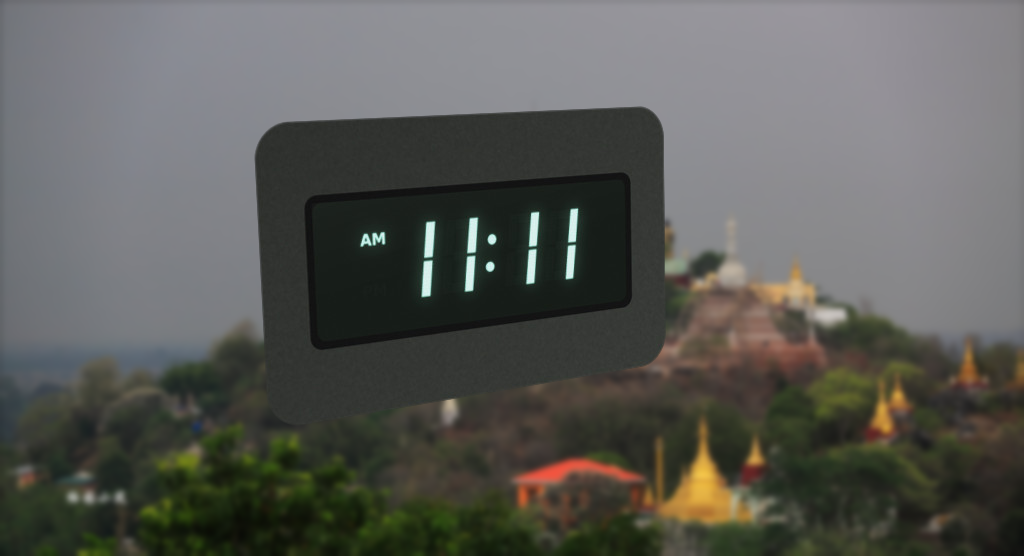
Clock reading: 11h11
